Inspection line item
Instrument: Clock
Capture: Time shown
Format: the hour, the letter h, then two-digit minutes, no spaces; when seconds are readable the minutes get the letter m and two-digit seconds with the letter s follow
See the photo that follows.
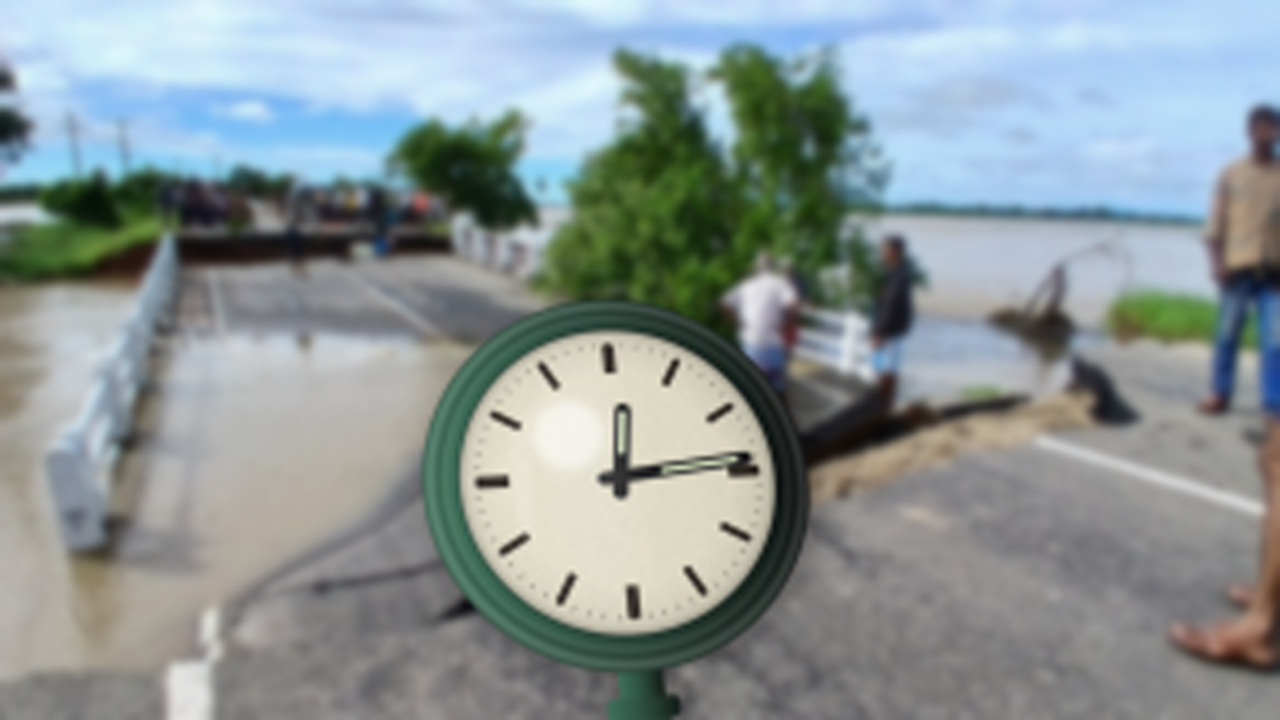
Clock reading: 12h14
